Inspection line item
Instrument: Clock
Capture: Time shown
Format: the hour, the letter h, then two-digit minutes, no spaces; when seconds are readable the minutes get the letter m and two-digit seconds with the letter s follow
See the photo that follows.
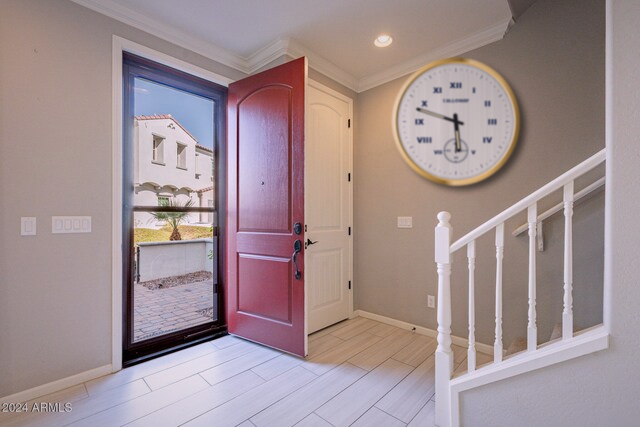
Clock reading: 5h48
